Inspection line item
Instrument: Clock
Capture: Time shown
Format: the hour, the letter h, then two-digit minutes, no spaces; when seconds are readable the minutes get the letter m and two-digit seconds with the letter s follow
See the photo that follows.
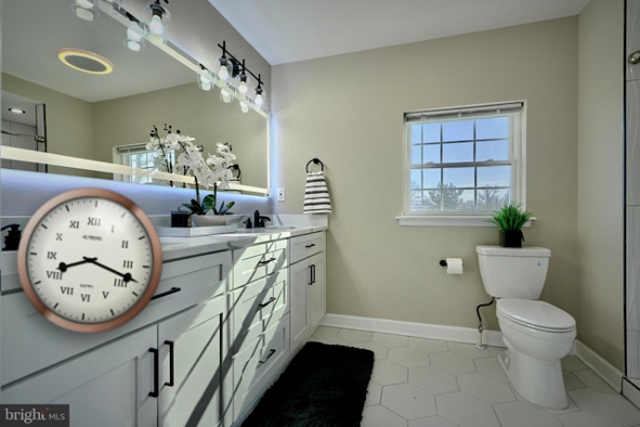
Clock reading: 8h18
